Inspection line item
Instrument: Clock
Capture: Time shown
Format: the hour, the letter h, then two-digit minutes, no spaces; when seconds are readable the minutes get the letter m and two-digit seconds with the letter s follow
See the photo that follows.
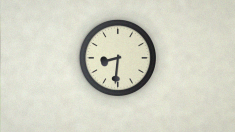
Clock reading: 8h31
